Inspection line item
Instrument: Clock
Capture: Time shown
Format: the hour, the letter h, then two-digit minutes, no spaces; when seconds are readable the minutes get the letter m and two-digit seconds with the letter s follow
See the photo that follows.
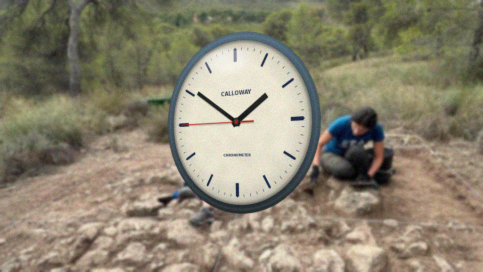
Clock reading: 1h50m45s
